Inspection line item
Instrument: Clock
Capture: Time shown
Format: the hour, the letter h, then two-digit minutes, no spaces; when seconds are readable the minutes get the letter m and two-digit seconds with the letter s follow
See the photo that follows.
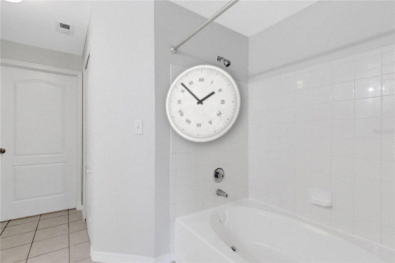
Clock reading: 1h52
